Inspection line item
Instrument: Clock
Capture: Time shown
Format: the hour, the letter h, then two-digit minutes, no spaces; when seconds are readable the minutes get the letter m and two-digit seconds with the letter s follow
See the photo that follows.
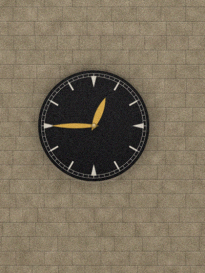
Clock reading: 12h45
